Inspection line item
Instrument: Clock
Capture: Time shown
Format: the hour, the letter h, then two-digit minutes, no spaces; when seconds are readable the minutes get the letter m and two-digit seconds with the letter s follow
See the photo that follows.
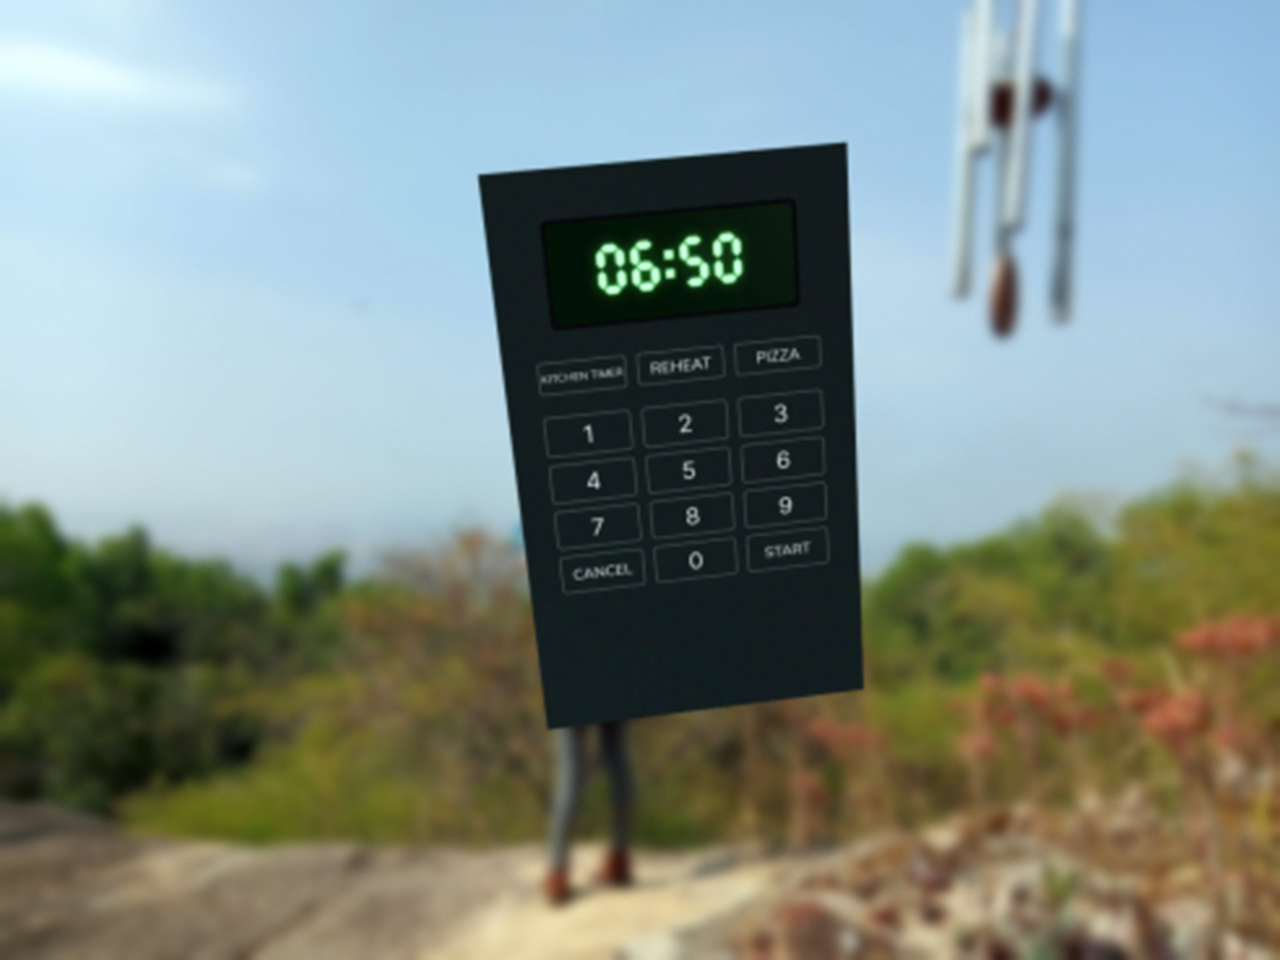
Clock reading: 6h50
